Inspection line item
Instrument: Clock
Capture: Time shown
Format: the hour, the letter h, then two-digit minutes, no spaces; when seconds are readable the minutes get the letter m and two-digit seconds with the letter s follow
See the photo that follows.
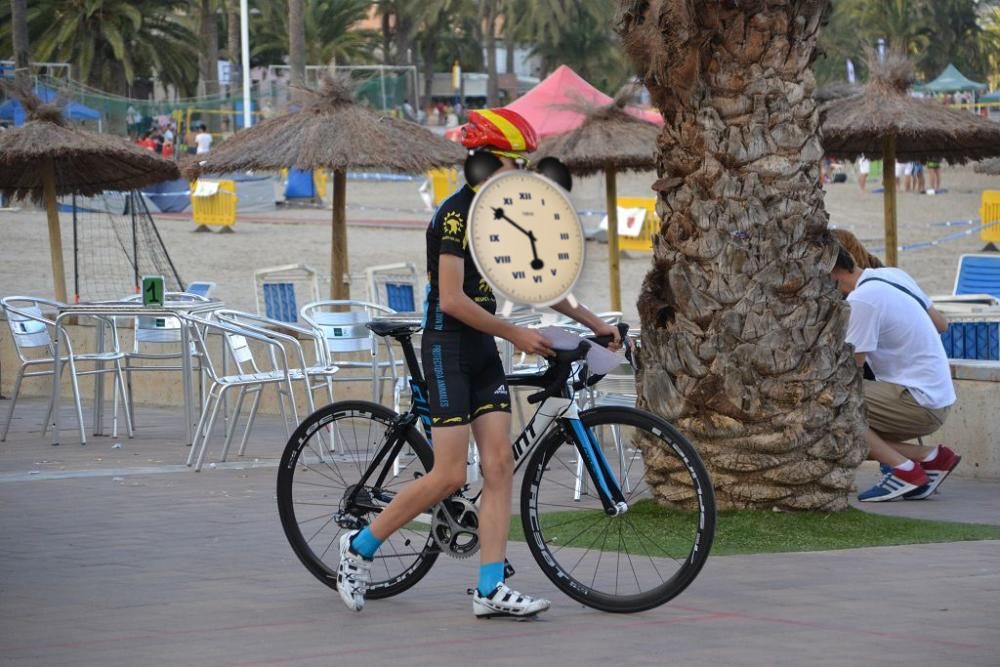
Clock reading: 5h51
